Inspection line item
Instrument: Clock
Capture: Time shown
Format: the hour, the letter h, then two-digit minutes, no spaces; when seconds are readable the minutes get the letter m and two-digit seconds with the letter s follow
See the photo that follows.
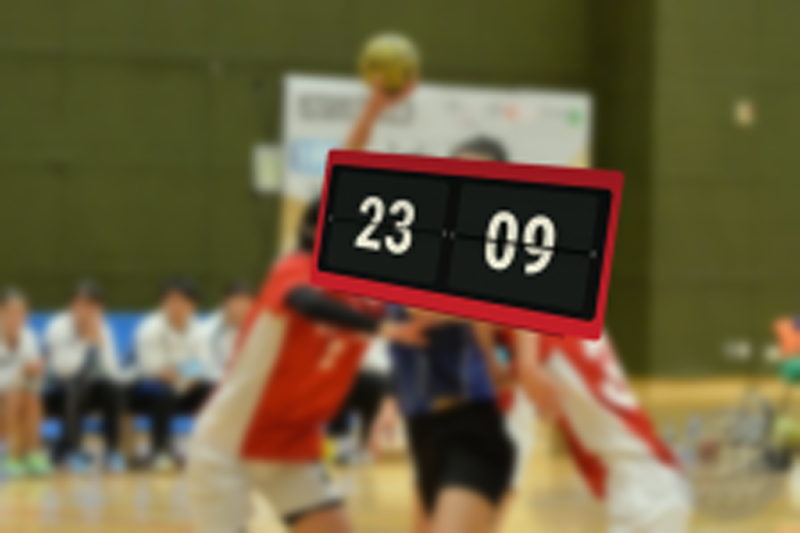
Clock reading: 23h09
